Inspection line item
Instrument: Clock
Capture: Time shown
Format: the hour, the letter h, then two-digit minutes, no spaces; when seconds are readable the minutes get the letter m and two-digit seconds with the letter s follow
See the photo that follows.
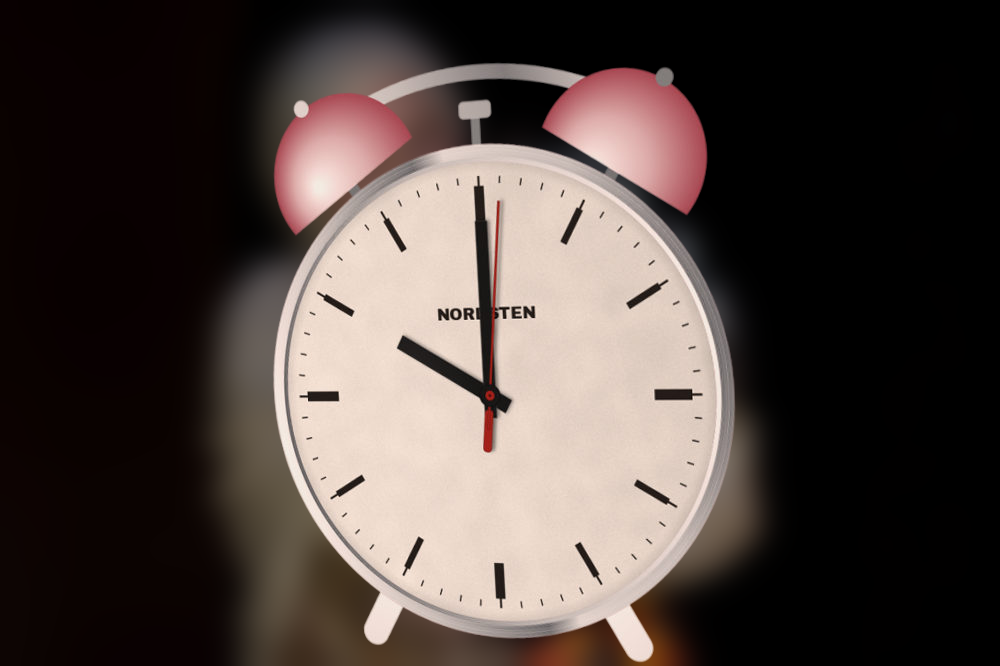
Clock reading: 10h00m01s
